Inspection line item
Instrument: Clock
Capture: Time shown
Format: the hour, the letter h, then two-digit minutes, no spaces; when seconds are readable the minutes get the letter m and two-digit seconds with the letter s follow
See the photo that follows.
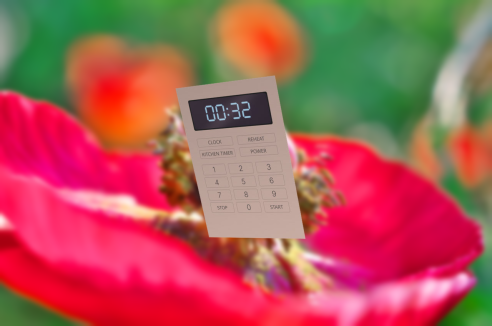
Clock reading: 0h32
